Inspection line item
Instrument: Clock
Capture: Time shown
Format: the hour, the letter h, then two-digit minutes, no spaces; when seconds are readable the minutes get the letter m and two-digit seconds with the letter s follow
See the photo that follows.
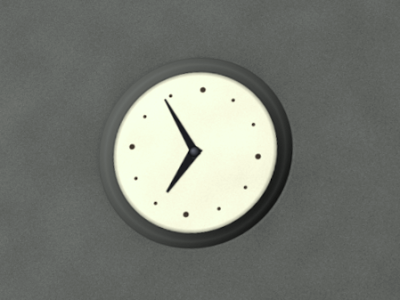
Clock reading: 6h54
